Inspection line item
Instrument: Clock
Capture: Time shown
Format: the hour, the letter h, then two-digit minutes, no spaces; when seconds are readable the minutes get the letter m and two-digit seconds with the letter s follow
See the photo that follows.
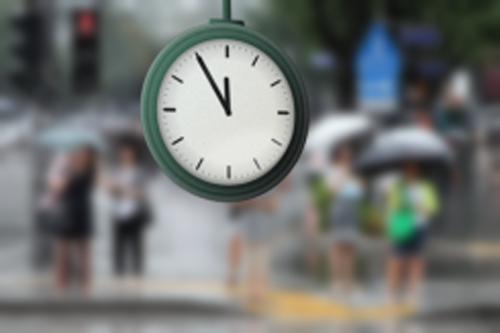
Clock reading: 11h55
